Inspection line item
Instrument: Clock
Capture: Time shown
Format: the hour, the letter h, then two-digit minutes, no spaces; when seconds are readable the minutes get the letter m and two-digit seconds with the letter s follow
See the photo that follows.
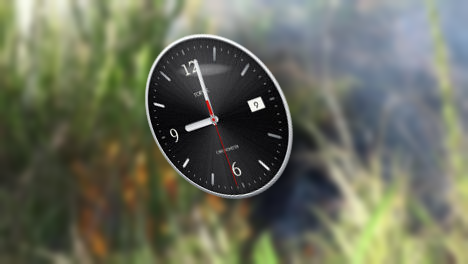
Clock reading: 9h01m31s
